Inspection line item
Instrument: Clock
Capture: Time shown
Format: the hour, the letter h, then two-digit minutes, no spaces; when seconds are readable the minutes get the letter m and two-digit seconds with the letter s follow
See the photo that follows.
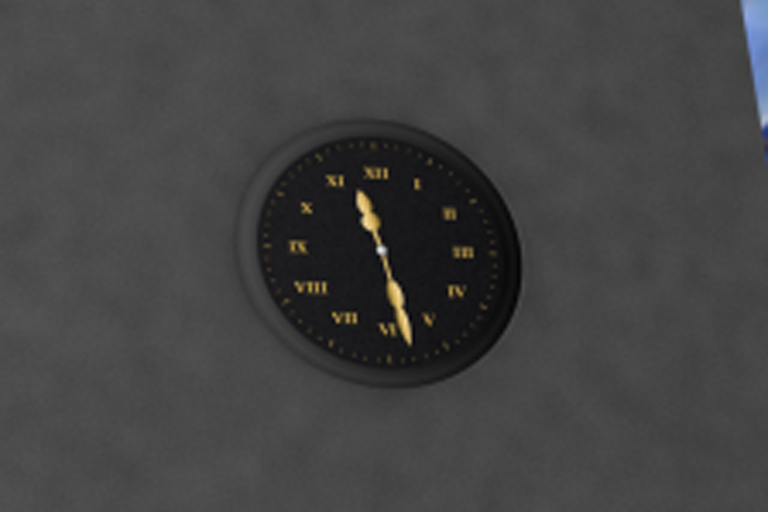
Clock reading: 11h28
